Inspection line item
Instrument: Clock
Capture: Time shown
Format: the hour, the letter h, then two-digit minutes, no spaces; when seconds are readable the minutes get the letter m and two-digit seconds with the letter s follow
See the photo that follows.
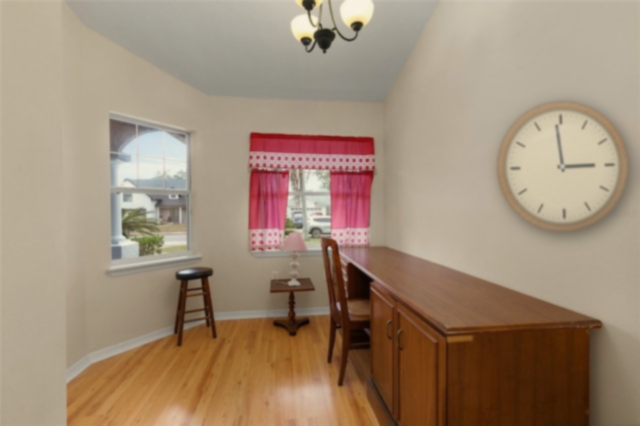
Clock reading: 2h59
